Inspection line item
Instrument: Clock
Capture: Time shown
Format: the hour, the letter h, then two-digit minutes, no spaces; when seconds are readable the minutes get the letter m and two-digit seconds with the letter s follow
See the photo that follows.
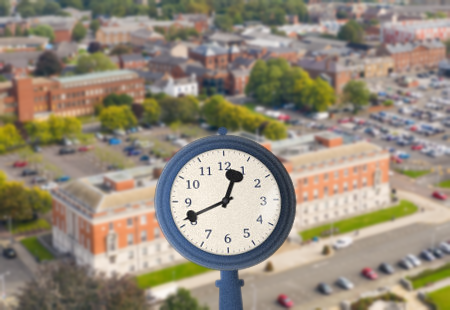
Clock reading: 12h41
